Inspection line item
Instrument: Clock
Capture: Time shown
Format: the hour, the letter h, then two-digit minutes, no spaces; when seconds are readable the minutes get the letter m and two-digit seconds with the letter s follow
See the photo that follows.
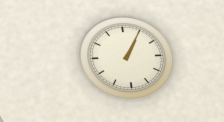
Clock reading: 1h05
